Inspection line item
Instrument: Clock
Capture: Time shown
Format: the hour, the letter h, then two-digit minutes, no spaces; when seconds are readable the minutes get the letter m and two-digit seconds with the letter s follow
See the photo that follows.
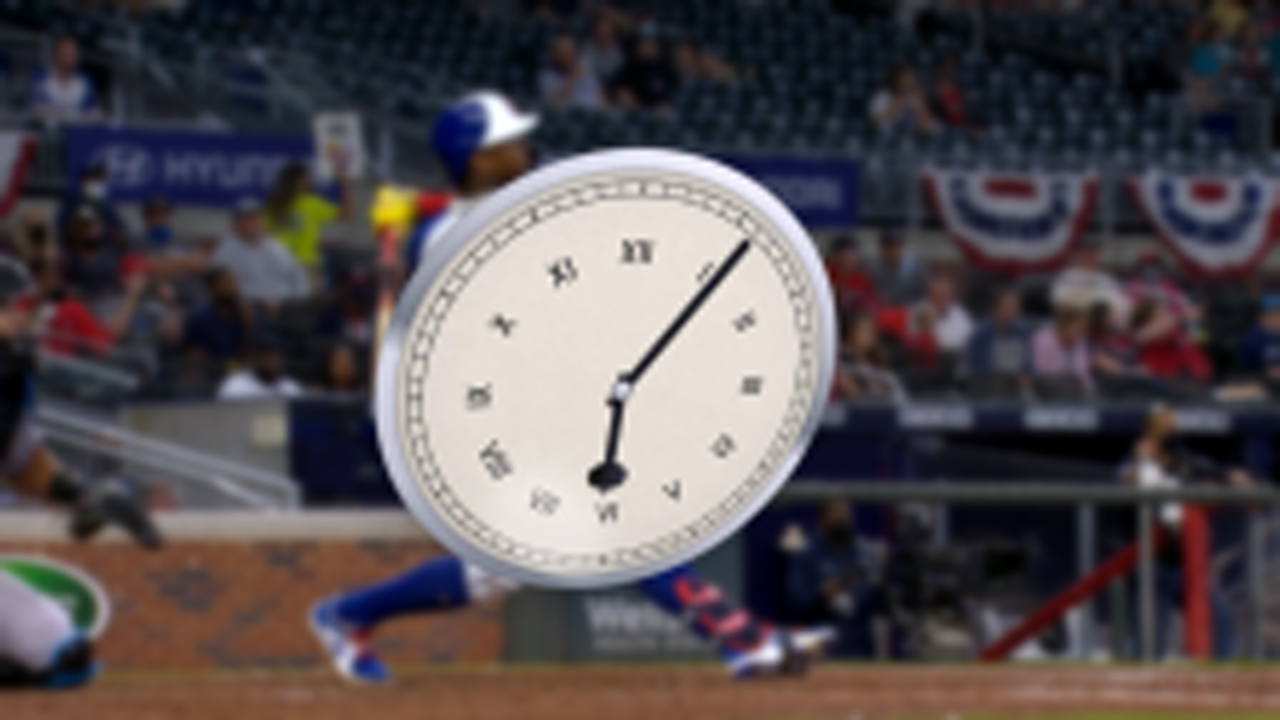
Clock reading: 6h06
